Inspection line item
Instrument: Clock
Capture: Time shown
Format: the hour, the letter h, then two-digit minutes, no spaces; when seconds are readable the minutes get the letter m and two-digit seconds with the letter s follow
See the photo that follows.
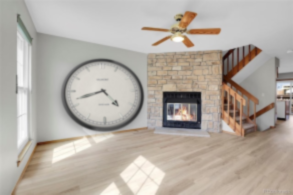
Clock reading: 4h42
